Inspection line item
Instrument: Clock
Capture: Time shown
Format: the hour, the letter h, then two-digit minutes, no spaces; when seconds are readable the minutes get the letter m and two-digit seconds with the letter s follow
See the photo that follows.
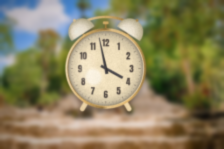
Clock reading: 3h58
